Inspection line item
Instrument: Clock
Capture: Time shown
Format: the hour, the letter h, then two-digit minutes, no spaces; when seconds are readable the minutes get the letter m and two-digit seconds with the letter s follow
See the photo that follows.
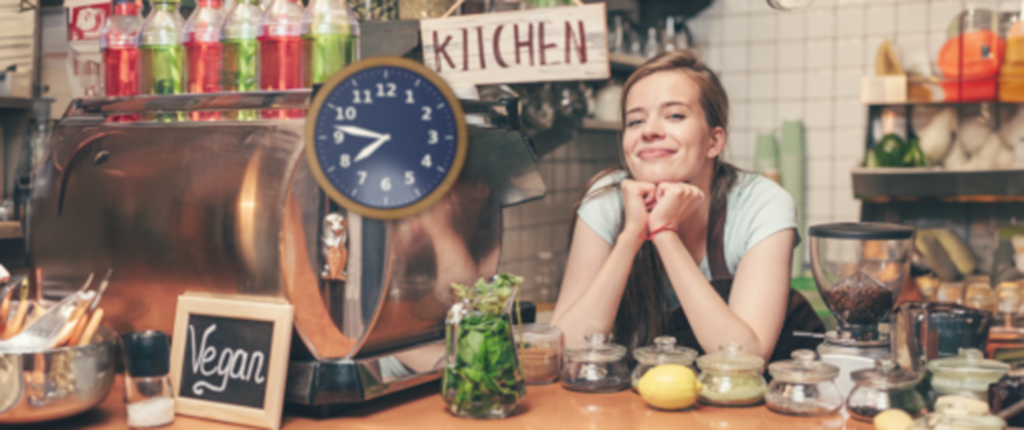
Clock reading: 7h47
